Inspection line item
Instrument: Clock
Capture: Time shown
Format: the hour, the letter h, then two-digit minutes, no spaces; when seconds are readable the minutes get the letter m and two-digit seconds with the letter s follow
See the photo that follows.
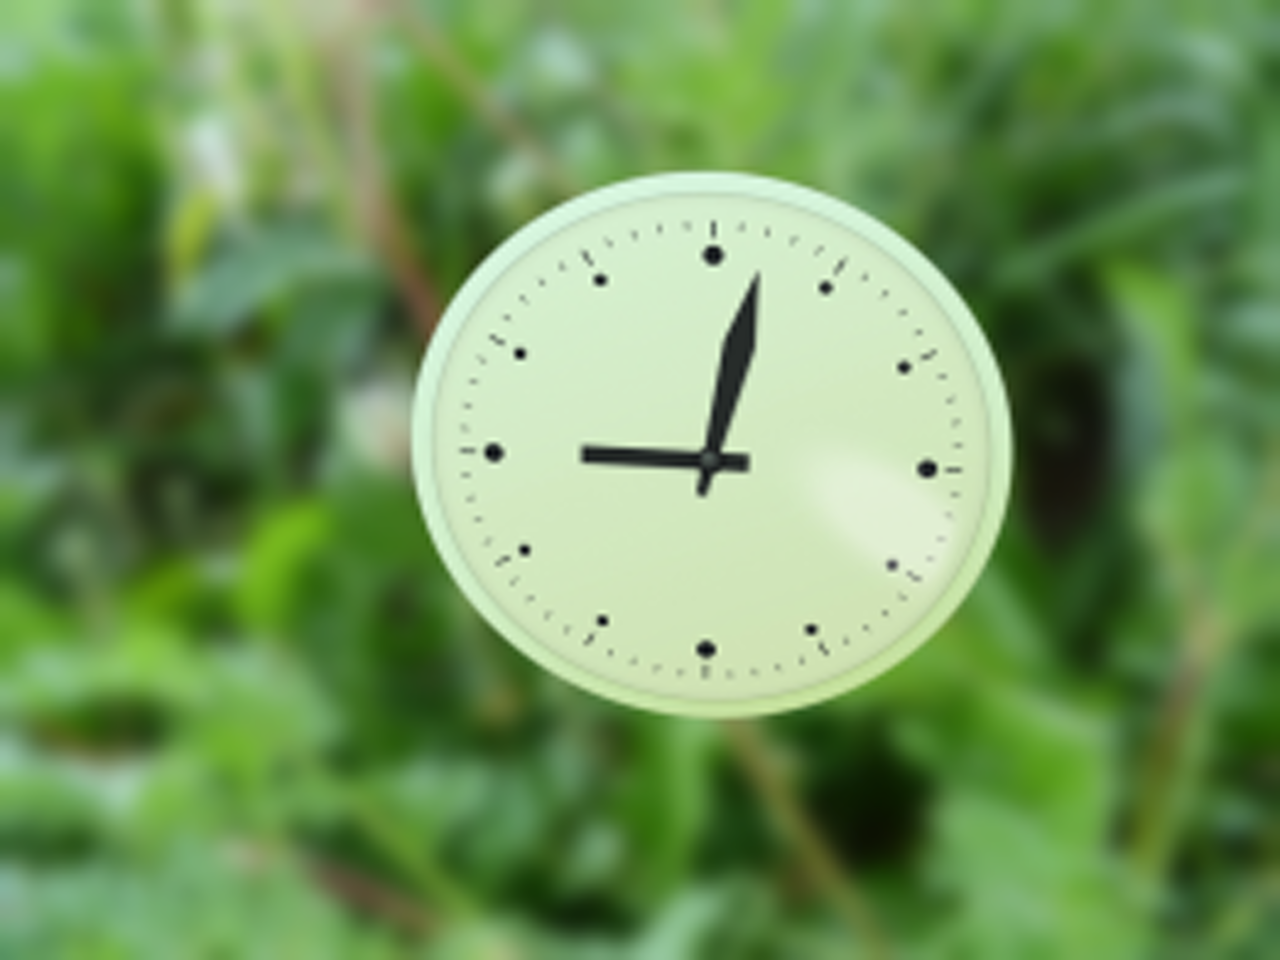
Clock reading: 9h02
